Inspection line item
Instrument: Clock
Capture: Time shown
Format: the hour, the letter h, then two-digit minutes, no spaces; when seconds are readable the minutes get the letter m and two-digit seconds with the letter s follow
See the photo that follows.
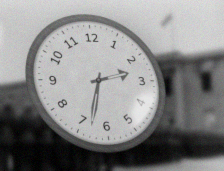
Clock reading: 2h33
